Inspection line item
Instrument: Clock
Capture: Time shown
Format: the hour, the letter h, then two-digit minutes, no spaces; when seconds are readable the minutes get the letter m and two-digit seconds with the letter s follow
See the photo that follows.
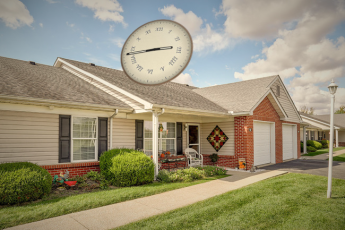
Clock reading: 2h43
